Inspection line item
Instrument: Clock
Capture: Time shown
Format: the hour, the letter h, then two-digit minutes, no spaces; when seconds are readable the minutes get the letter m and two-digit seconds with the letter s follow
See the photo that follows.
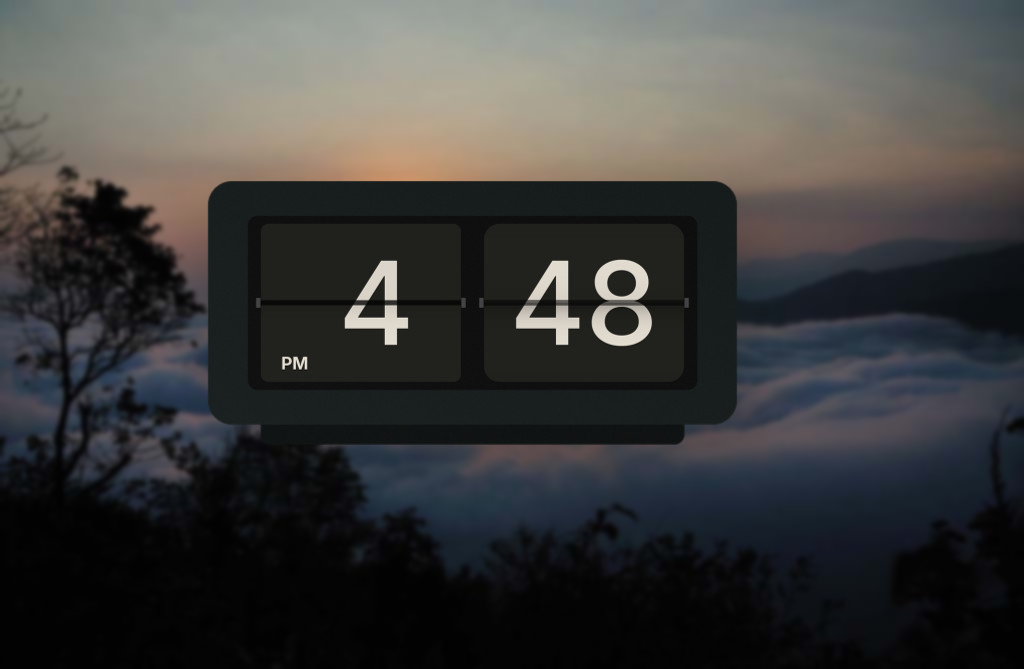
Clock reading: 4h48
